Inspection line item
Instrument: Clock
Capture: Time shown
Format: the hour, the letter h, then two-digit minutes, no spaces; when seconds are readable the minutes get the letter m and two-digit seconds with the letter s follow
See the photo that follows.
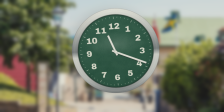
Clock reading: 11h19
